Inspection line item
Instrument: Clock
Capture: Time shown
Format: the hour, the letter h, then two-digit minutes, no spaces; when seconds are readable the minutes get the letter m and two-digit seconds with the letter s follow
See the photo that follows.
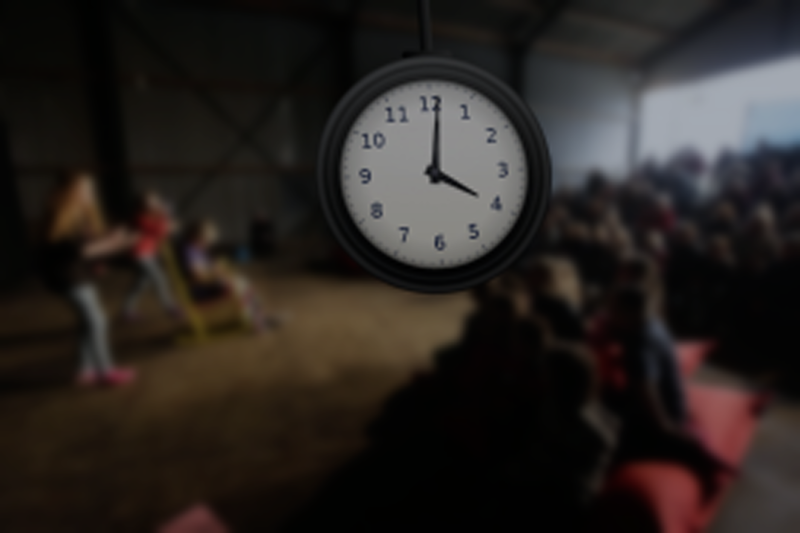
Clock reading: 4h01
